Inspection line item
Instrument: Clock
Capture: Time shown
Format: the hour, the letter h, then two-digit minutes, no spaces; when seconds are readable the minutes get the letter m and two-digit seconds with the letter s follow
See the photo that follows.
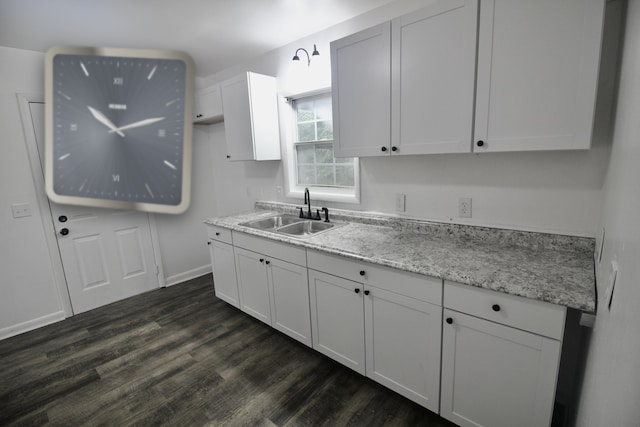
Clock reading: 10h12
